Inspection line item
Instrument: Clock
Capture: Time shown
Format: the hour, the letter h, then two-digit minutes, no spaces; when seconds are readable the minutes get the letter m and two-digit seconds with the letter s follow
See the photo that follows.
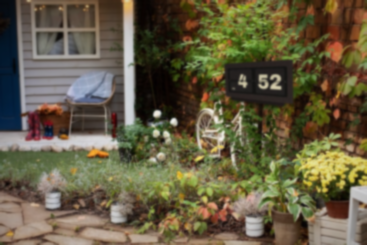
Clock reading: 4h52
